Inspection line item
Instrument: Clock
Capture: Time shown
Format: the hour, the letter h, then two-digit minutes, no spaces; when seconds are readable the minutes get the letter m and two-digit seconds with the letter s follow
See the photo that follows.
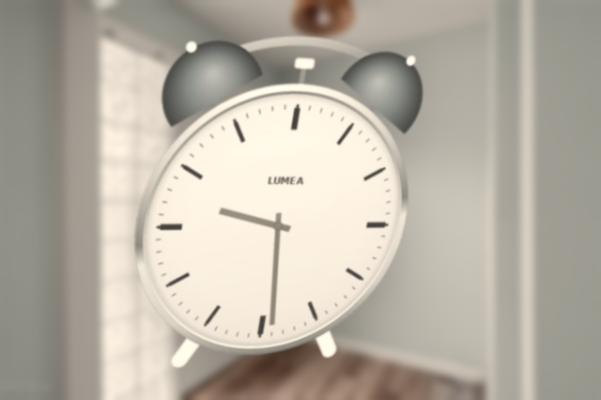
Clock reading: 9h29
